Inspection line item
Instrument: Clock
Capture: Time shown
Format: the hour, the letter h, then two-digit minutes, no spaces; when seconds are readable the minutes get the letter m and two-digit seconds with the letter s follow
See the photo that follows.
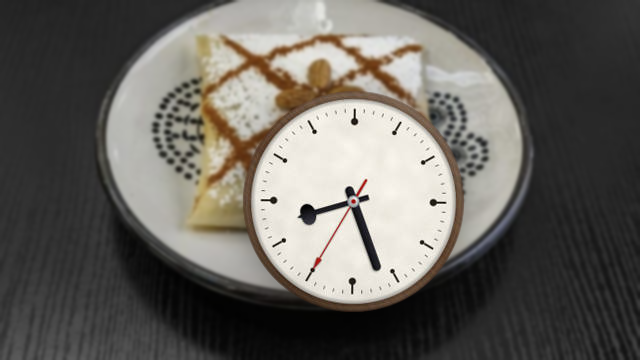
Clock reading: 8h26m35s
